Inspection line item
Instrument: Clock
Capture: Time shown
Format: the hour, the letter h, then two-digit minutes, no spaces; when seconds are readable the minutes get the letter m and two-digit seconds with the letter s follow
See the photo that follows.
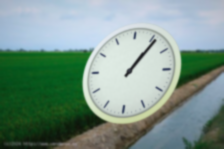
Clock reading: 1h06
